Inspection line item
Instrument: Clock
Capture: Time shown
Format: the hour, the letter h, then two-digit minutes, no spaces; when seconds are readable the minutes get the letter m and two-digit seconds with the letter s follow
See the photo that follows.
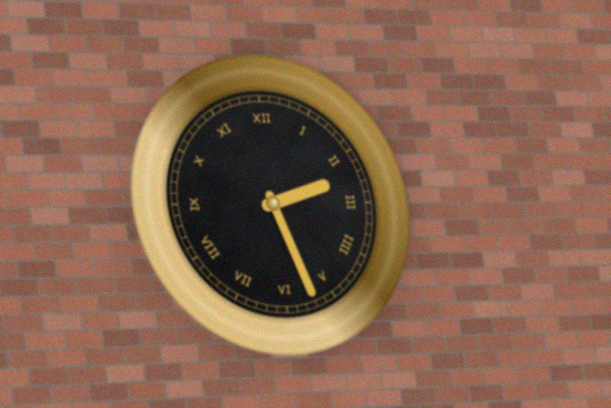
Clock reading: 2h27
